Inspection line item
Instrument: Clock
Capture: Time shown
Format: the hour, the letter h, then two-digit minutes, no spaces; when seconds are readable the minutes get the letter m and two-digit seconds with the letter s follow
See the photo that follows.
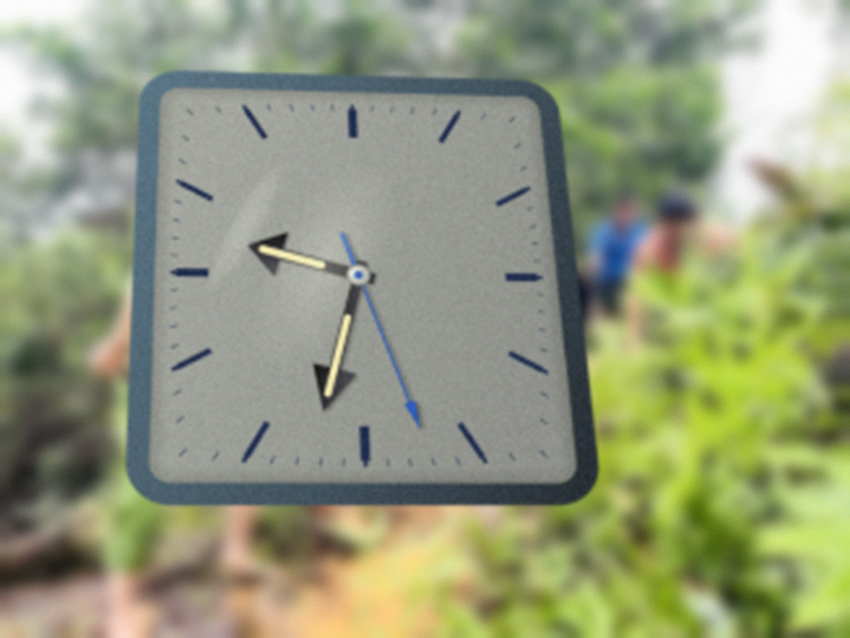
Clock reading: 9h32m27s
